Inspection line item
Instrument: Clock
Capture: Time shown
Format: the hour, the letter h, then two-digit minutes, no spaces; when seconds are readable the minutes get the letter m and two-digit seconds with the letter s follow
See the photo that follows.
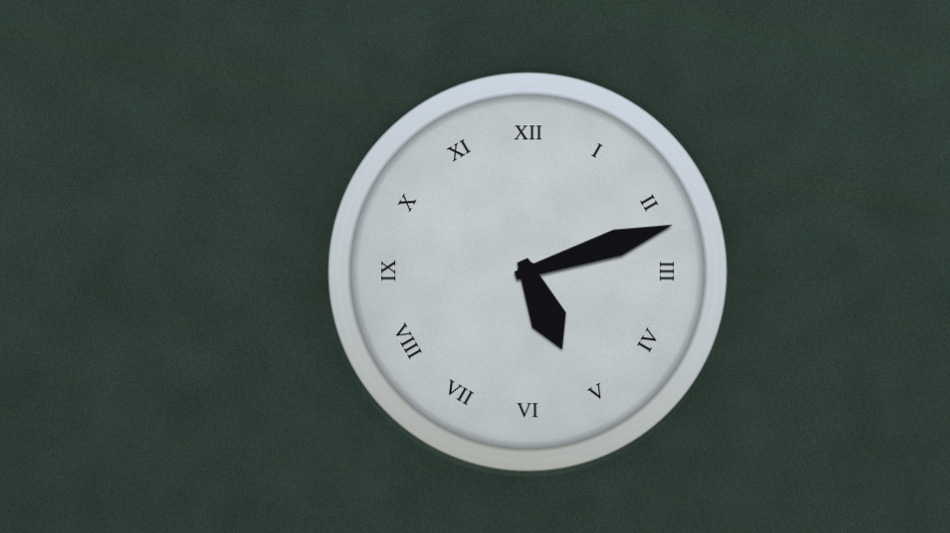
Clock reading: 5h12
